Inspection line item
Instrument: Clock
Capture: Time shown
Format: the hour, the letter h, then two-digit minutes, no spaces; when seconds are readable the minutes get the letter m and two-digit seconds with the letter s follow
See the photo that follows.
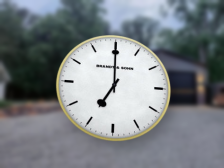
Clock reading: 7h00
